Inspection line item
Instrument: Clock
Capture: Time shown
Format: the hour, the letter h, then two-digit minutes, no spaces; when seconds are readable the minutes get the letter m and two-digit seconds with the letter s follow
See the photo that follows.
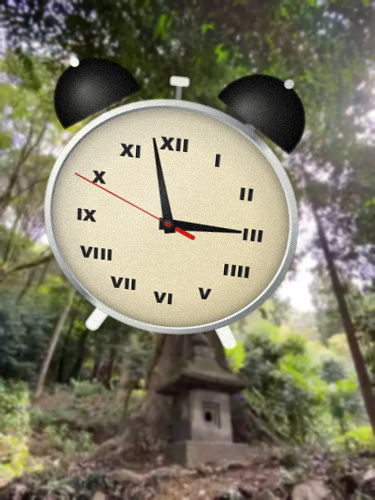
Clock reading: 2h57m49s
